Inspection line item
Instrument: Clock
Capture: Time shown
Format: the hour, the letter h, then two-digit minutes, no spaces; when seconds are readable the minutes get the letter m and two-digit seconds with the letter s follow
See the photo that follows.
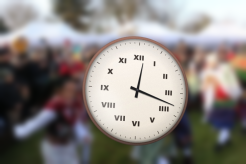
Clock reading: 12h18
